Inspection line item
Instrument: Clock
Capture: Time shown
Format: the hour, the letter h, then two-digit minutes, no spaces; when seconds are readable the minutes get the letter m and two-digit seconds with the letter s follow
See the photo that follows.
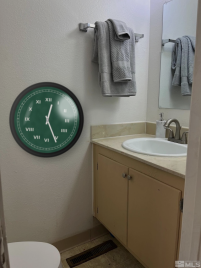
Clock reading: 12h26
